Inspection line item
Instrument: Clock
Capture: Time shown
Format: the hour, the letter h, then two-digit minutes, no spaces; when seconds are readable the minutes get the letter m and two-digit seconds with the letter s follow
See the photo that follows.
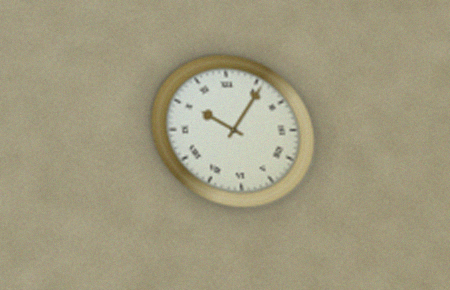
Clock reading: 10h06
